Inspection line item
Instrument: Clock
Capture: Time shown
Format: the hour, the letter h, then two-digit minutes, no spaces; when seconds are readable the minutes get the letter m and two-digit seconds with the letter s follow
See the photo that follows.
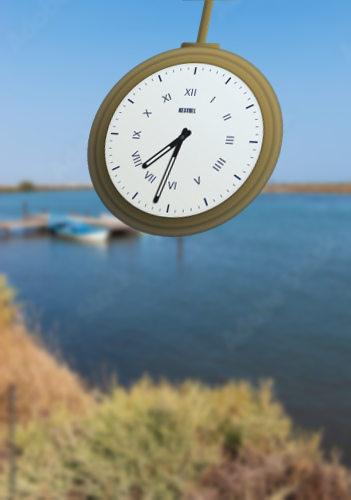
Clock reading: 7h32
